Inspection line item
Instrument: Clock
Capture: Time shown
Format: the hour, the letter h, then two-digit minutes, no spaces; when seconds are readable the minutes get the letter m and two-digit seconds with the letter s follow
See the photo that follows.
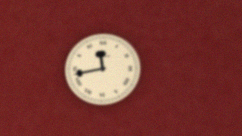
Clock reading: 11h43
